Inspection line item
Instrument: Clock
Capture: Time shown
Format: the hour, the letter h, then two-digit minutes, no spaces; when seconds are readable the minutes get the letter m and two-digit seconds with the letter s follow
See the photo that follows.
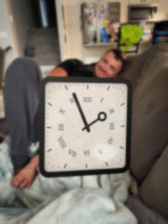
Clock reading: 1h56
